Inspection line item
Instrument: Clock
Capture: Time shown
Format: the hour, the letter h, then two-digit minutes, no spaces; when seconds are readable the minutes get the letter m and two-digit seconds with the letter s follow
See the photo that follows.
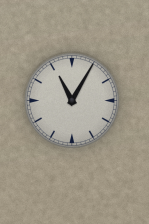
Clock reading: 11h05
